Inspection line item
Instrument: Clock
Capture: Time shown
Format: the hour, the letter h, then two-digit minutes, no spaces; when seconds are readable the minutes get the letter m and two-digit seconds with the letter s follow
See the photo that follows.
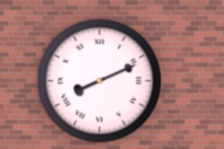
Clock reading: 8h11
